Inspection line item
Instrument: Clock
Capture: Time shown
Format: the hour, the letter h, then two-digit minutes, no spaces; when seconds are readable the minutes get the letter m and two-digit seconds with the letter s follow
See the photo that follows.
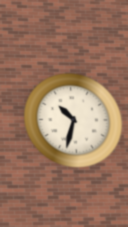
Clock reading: 10h33
